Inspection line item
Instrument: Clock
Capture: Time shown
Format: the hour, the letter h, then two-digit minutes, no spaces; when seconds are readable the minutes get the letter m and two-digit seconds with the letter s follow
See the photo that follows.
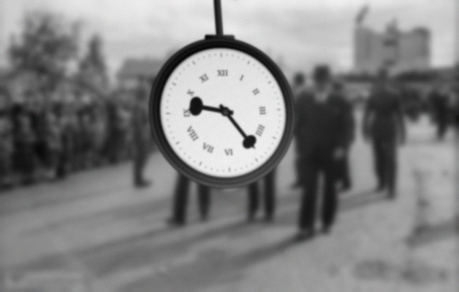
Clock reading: 9h24
